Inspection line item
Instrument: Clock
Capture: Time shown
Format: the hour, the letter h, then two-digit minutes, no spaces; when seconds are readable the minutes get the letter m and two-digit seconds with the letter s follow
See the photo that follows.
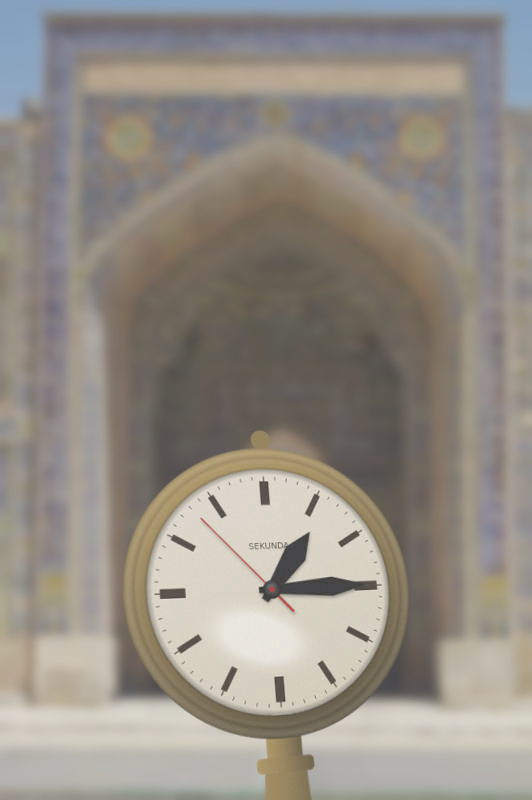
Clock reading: 1h14m53s
